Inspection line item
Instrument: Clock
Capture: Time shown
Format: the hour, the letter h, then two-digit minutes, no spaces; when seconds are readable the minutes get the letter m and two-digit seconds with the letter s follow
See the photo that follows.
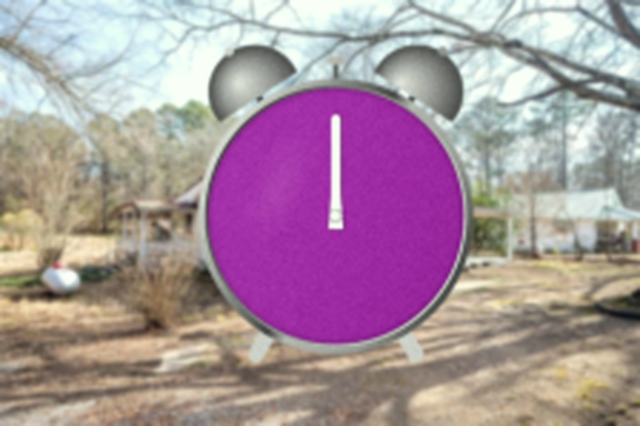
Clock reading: 12h00
